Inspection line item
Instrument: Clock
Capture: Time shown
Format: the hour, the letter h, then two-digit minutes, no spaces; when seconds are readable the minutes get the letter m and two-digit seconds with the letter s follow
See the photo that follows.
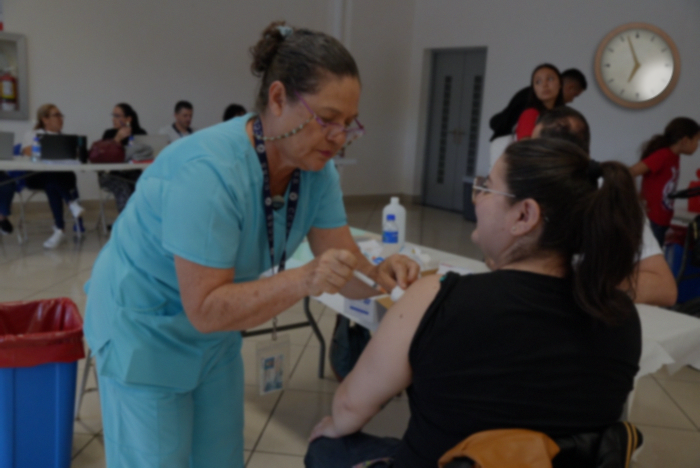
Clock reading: 6h57
